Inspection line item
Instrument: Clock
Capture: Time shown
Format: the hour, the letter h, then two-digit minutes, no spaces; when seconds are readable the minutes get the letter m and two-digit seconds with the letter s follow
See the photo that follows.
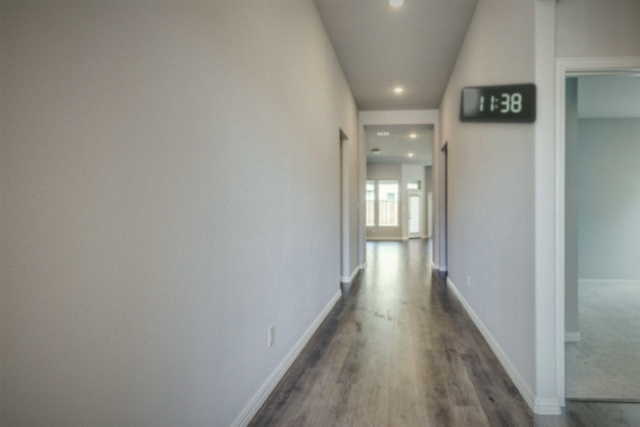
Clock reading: 11h38
